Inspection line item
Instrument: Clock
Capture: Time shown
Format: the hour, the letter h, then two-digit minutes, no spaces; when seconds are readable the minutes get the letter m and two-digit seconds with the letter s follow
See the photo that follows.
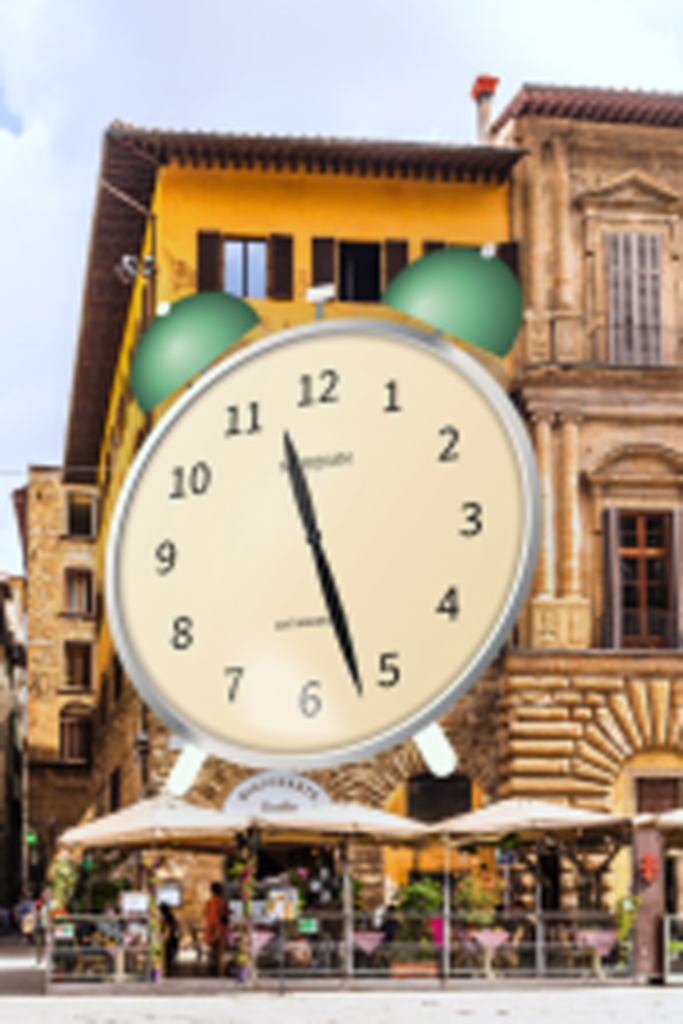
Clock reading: 11h27
